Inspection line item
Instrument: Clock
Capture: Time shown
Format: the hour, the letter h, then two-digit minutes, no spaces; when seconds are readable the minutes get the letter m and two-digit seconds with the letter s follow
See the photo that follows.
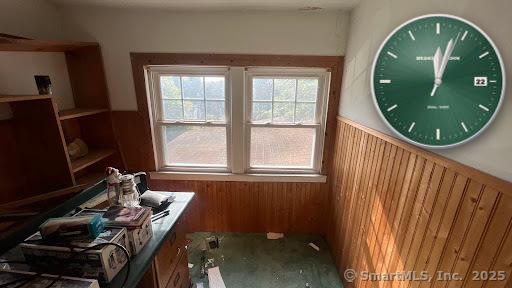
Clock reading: 12h03m04s
